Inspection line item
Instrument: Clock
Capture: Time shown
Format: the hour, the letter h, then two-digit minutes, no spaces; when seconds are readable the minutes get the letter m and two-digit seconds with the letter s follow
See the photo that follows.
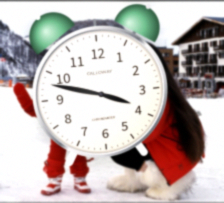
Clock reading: 3h48
